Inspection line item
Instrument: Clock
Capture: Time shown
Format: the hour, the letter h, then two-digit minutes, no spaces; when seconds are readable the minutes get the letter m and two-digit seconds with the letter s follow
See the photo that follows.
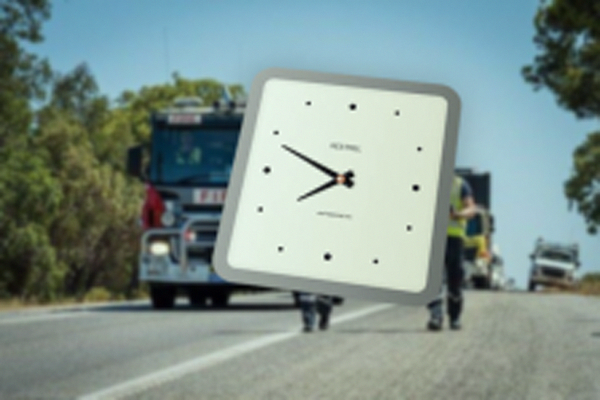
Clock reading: 7h49
